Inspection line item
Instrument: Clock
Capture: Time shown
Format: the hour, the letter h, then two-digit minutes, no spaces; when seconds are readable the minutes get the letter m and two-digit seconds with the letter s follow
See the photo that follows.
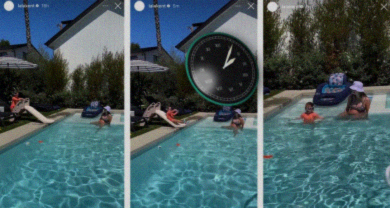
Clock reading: 2h06
